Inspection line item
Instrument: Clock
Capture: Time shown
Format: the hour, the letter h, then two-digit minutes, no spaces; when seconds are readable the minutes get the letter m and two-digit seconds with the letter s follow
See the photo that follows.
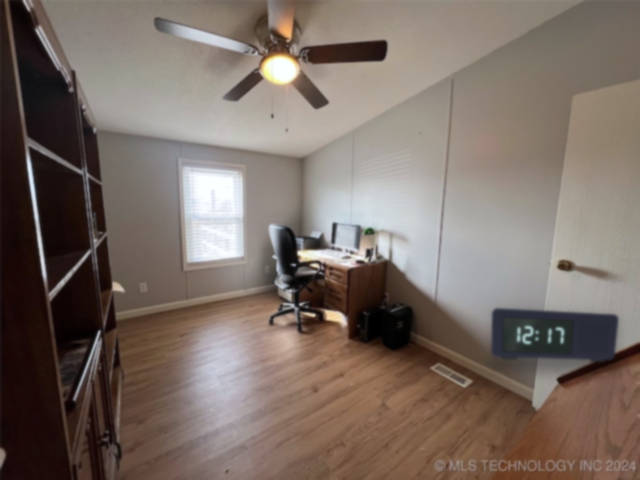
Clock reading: 12h17
